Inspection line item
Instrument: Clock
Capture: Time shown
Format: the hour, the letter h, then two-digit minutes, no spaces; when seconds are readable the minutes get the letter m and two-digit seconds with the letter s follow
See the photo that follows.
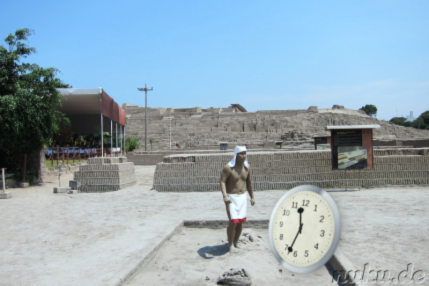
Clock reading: 11h33
